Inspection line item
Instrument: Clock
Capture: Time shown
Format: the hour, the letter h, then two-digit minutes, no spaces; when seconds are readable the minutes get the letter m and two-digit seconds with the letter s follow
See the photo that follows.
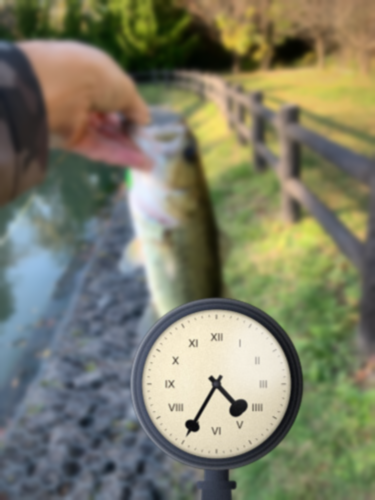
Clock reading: 4h35
